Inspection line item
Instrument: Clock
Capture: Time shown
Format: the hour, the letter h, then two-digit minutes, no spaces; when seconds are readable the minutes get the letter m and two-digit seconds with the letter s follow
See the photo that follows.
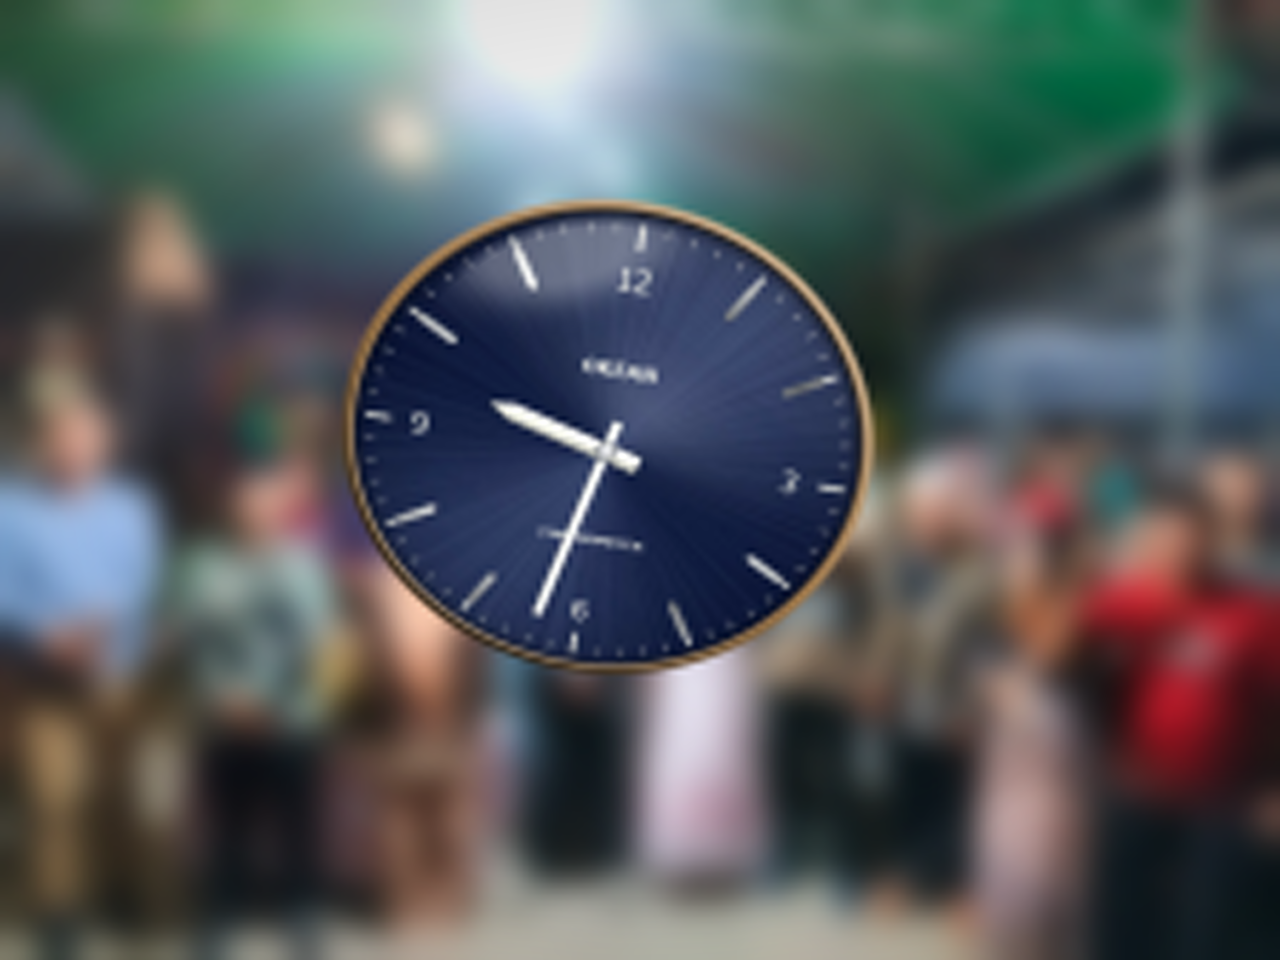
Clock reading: 9h32
